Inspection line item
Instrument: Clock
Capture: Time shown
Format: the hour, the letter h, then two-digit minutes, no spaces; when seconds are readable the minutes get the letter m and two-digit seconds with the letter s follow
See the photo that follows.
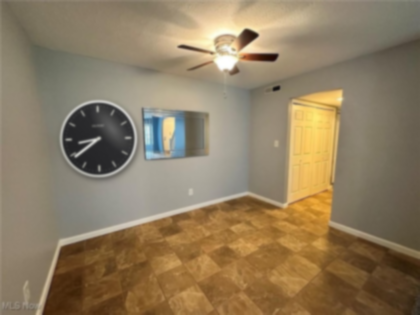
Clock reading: 8h39
